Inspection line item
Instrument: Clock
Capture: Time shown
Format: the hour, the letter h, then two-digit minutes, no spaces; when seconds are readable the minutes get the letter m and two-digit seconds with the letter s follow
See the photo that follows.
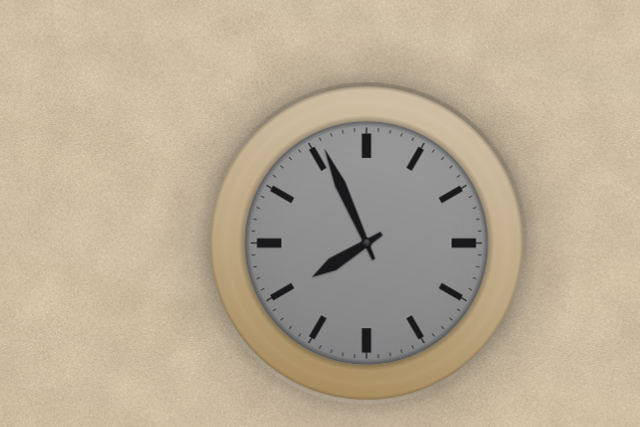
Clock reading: 7h56
